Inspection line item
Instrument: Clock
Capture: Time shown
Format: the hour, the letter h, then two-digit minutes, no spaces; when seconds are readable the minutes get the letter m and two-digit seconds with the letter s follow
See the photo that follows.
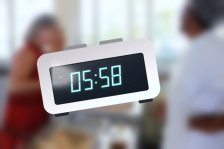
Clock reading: 5h58
